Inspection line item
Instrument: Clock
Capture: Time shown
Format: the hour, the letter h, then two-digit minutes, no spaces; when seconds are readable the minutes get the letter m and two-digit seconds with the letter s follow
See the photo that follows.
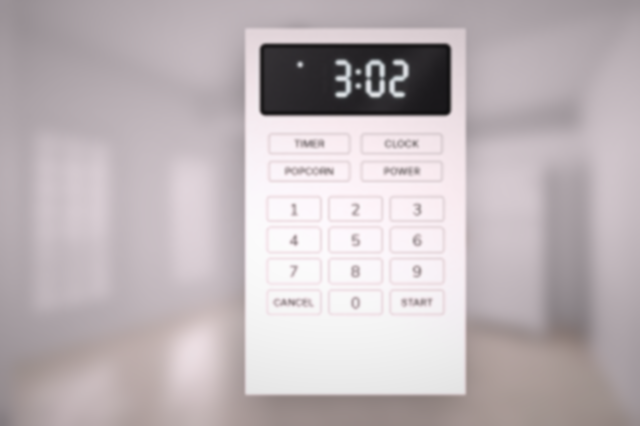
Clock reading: 3h02
